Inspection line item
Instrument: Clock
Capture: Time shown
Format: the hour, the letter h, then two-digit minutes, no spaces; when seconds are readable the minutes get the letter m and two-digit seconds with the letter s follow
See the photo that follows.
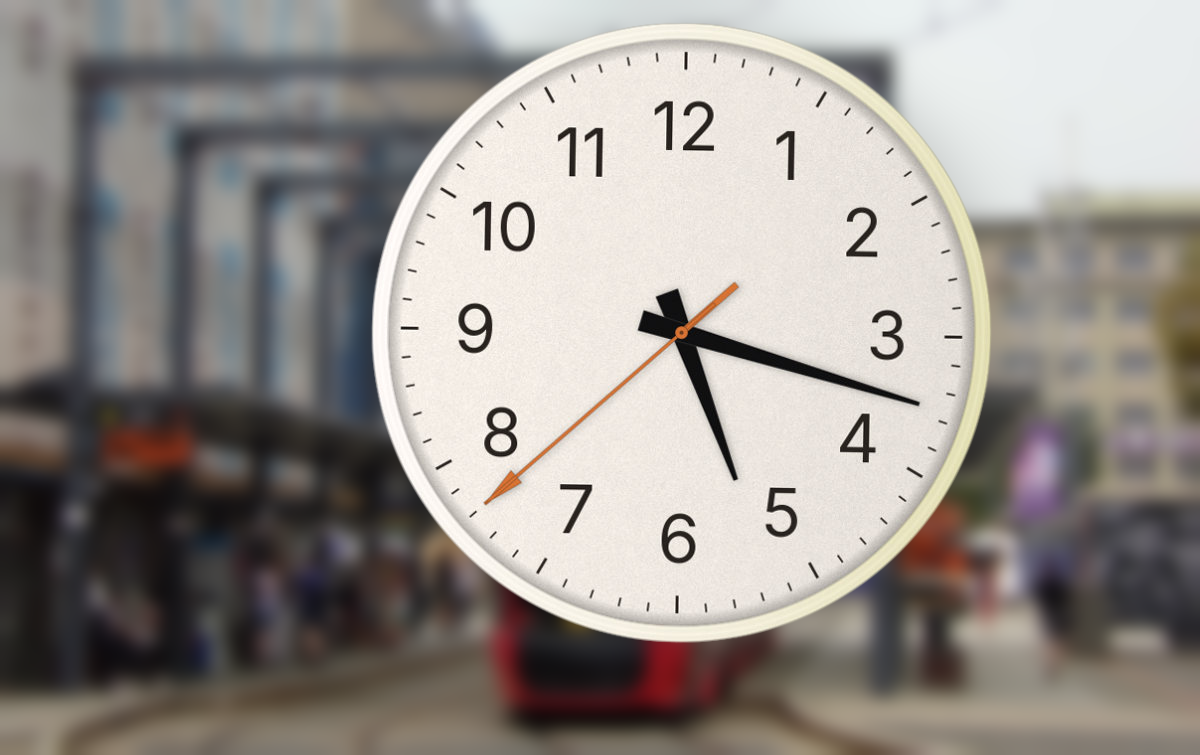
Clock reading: 5h17m38s
